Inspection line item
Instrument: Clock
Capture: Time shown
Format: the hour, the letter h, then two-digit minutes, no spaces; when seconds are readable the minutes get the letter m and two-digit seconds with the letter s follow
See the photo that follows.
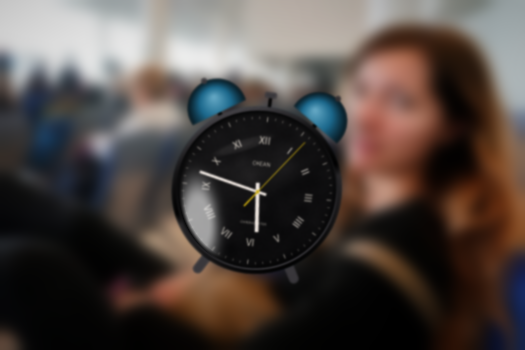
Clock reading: 5h47m06s
